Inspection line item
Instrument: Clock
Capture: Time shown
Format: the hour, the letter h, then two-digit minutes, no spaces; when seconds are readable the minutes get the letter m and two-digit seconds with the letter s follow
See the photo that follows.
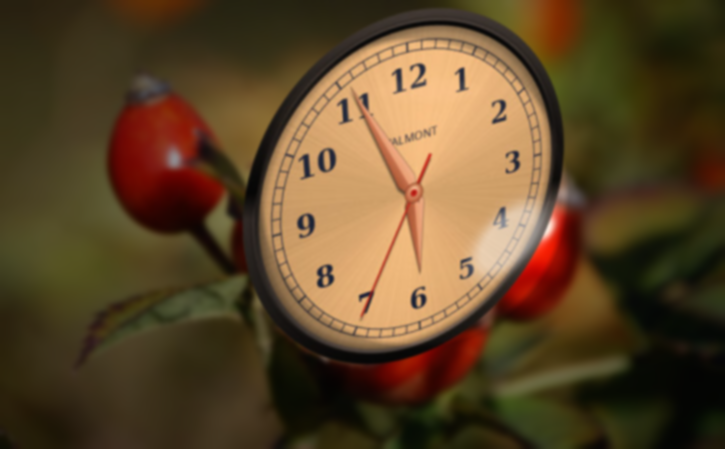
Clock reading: 5h55m35s
